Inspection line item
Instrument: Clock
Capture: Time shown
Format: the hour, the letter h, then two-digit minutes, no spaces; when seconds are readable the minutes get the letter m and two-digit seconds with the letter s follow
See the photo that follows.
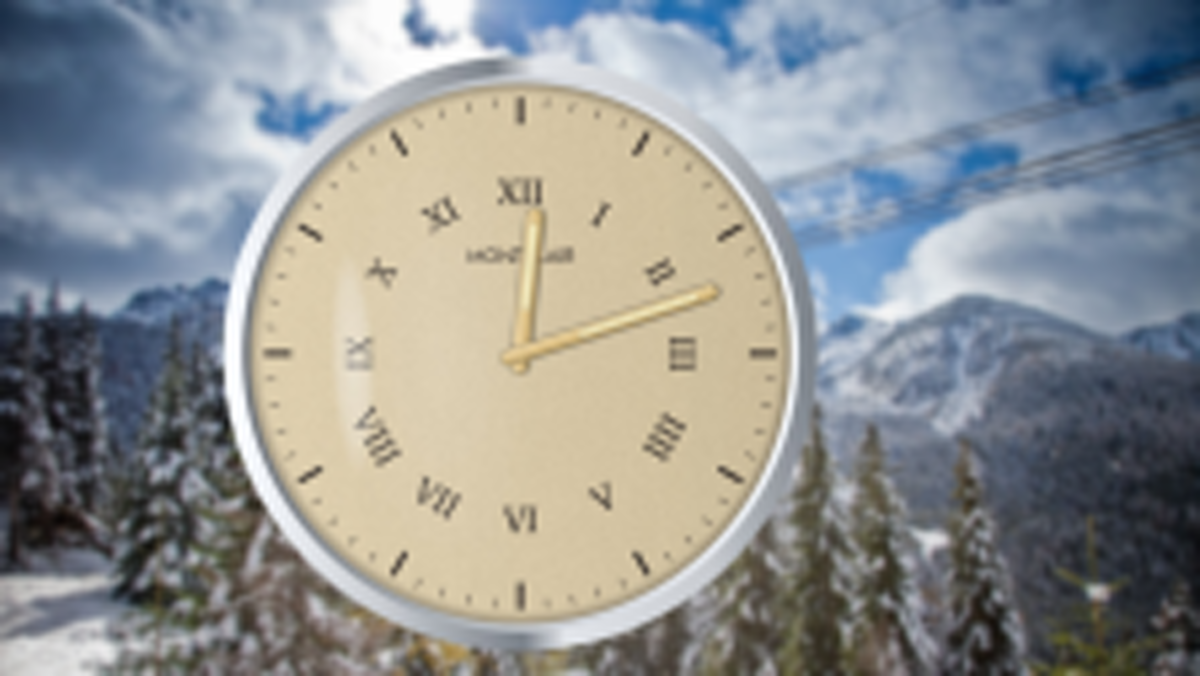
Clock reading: 12h12
